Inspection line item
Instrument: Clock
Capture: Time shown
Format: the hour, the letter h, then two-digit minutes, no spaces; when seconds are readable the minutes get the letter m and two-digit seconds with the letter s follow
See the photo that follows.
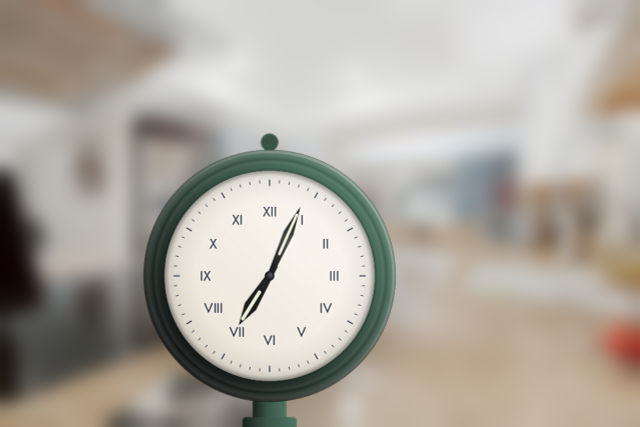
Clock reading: 7h04
